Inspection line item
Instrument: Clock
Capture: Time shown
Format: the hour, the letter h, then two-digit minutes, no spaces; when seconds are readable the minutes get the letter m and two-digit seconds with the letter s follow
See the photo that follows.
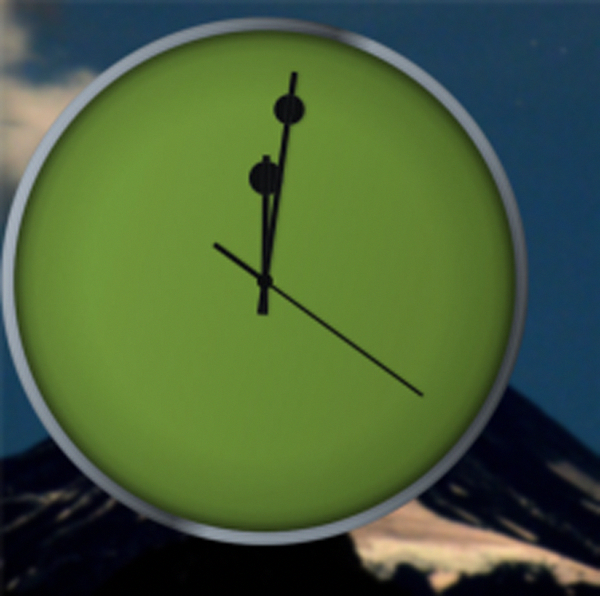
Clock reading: 12h01m21s
